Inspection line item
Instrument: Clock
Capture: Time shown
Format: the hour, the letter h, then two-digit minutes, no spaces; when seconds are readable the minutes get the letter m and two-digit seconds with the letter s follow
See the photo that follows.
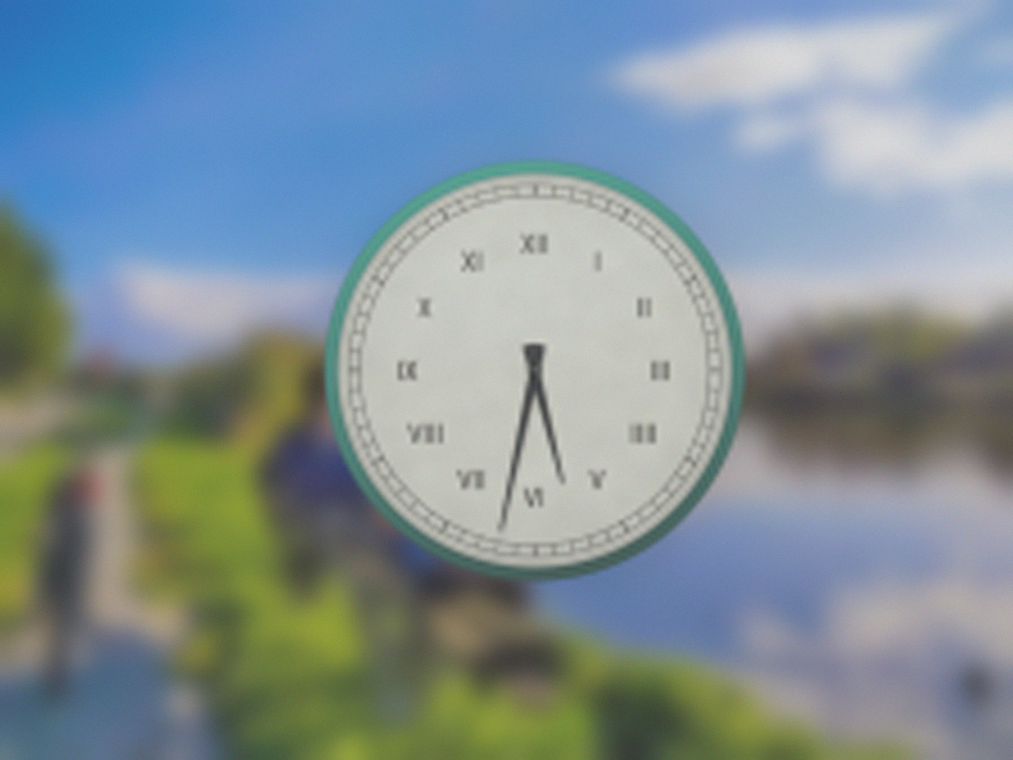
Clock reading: 5h32
